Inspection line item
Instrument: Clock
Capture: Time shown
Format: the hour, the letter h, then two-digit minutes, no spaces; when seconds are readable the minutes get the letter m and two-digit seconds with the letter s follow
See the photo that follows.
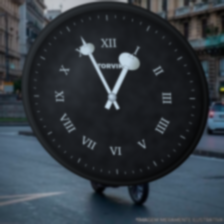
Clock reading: 12h56
